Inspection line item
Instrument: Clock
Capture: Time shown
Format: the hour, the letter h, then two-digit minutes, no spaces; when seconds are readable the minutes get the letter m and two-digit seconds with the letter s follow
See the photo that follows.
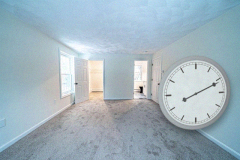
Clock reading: 8h11
